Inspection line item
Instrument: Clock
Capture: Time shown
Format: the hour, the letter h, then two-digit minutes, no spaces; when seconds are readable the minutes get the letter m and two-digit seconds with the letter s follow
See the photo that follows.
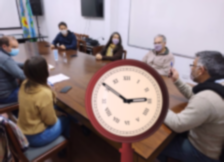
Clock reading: 2h51
